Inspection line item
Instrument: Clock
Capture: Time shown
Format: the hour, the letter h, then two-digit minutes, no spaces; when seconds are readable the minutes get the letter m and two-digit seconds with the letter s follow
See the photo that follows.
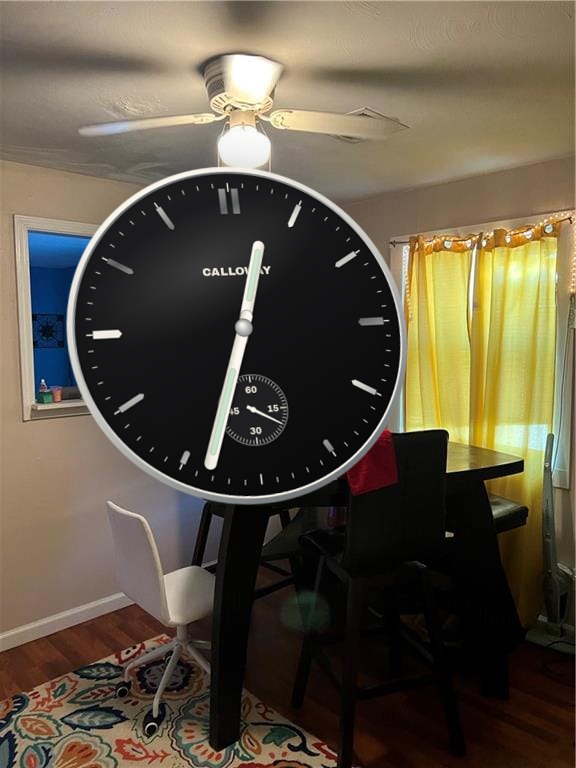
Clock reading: 12h33m20s
